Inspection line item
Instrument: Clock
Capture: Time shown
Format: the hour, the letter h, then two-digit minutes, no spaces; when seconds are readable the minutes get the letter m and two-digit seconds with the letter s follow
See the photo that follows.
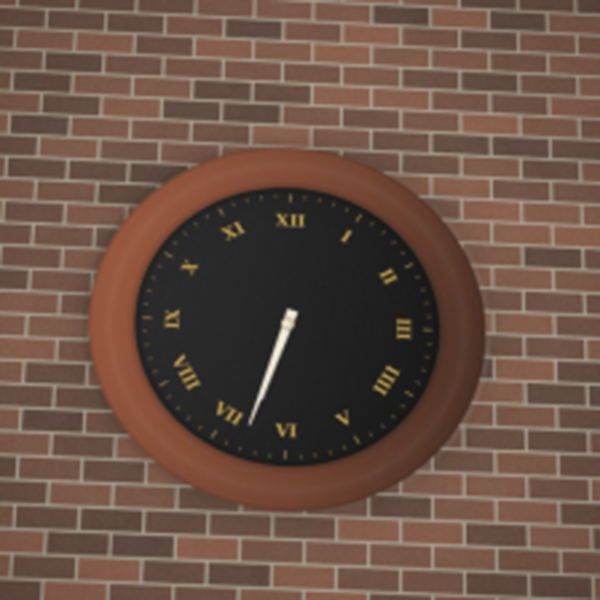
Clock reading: 6h33
